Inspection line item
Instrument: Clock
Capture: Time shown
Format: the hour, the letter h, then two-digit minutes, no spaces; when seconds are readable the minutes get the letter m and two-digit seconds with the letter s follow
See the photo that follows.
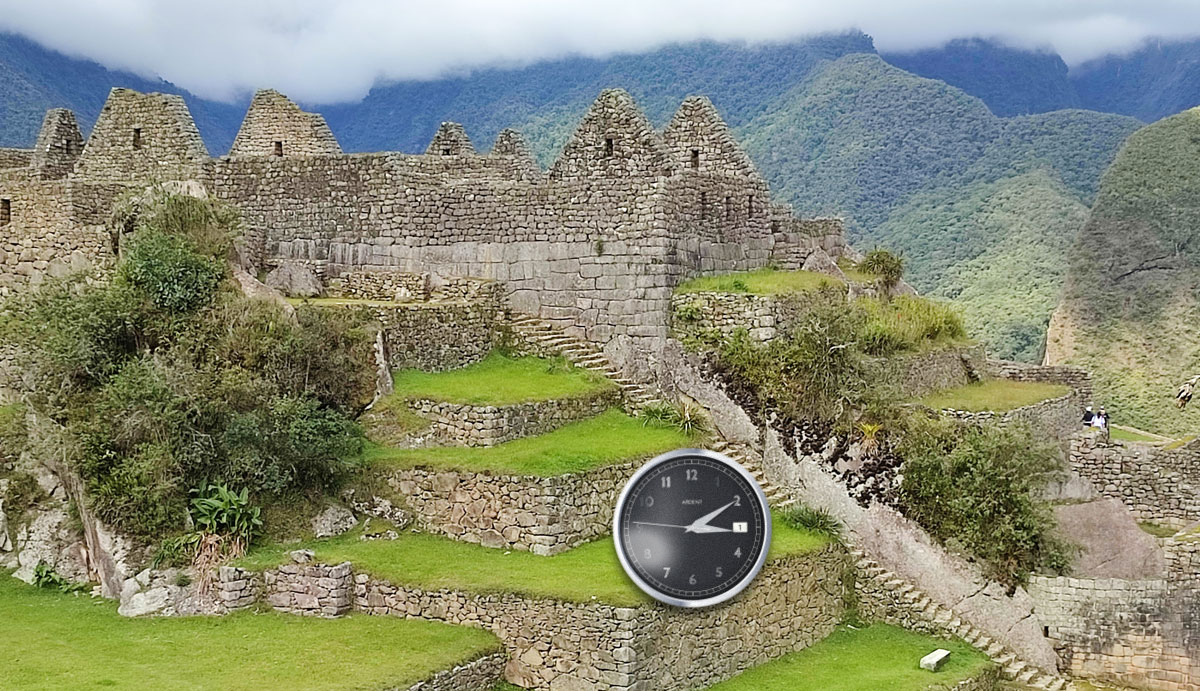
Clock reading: 3h09m46s
